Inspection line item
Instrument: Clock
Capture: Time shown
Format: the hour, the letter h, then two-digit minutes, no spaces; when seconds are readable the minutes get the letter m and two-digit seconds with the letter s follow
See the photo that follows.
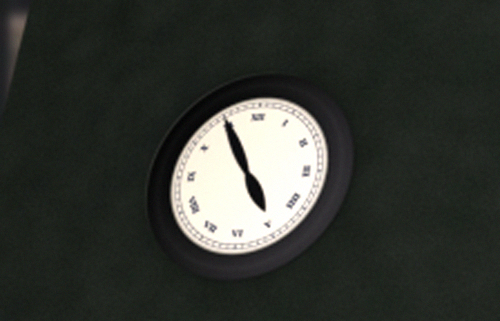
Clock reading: 4h55
